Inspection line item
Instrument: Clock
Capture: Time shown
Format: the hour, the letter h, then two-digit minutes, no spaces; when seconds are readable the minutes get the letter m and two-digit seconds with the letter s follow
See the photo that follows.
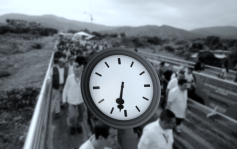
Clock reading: 6h32
